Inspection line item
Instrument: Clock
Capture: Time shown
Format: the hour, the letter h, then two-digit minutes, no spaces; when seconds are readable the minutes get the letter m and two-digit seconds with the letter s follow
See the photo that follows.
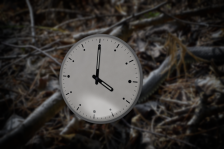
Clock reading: 4h00
